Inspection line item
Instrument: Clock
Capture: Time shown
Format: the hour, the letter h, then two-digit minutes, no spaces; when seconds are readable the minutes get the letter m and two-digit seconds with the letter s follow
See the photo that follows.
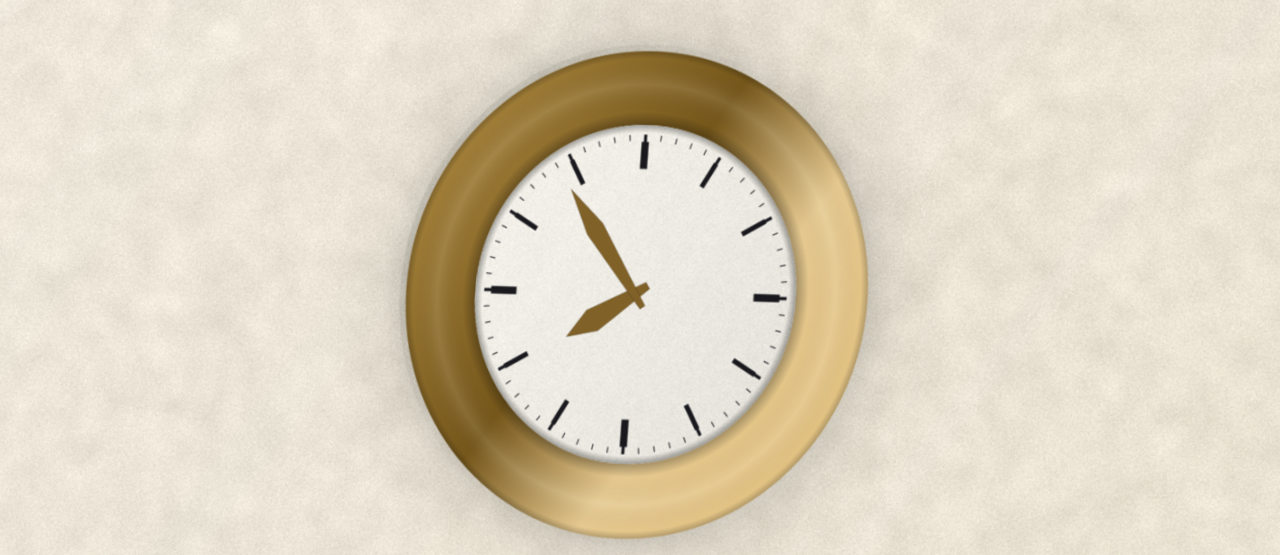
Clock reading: 7h54
